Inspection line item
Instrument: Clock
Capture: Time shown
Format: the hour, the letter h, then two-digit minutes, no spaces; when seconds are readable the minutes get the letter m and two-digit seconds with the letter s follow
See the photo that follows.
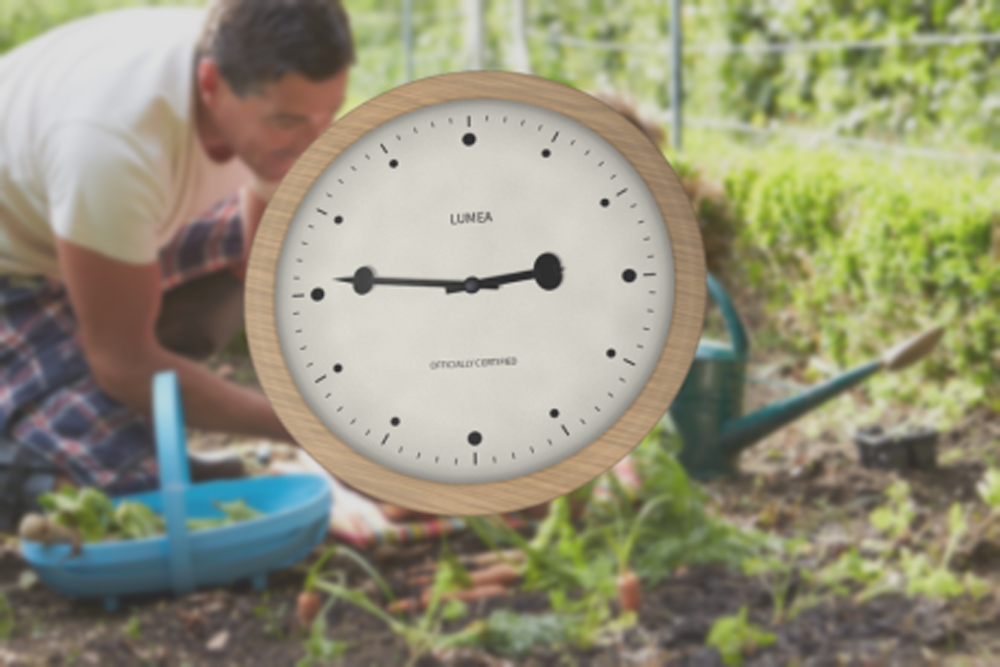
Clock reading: 2h46
